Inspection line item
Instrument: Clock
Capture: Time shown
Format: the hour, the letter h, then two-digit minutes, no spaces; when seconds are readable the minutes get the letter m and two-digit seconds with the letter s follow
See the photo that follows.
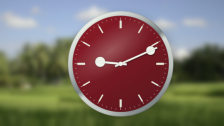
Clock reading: 9h11
